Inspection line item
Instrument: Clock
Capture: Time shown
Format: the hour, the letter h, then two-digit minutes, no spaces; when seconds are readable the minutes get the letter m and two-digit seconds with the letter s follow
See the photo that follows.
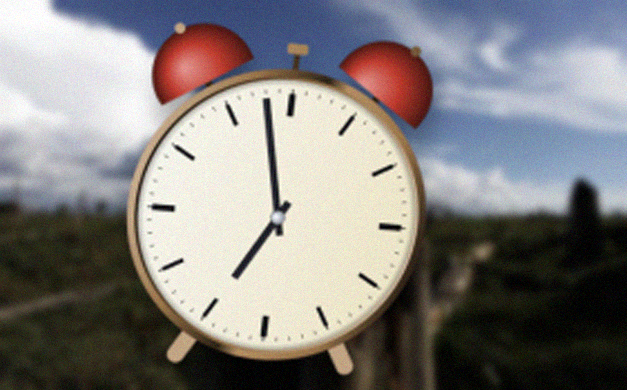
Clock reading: 6h58
